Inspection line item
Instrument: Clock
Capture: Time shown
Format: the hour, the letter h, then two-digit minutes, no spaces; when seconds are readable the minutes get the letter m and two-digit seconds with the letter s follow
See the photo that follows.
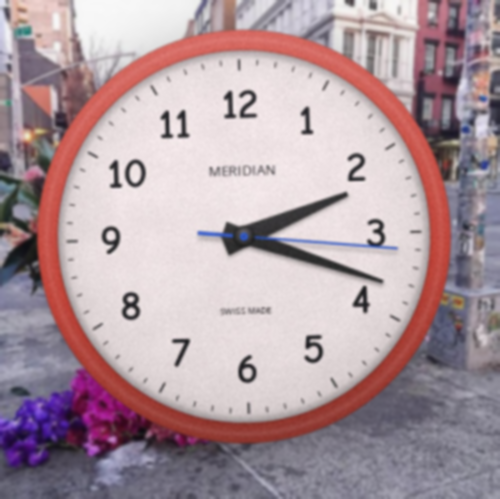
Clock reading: 2h18m16s
